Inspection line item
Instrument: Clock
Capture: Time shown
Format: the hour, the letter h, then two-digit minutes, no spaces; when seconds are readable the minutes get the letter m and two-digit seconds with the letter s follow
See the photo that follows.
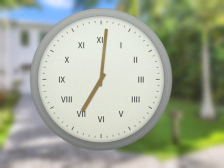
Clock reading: 7h01
